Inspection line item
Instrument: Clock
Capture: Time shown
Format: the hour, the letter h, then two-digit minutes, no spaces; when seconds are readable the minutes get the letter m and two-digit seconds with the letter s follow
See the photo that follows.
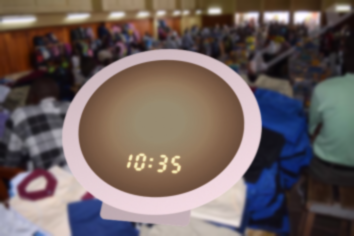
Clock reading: 10h35
